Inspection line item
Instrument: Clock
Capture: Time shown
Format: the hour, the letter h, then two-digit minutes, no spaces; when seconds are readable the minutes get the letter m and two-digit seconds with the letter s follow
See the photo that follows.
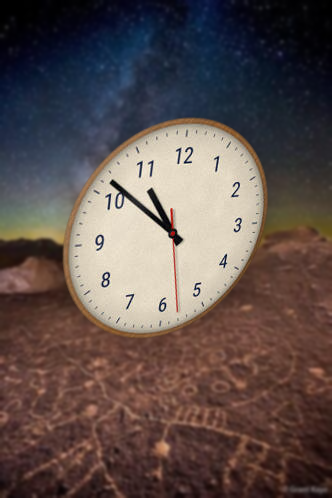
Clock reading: 10h51m28s
